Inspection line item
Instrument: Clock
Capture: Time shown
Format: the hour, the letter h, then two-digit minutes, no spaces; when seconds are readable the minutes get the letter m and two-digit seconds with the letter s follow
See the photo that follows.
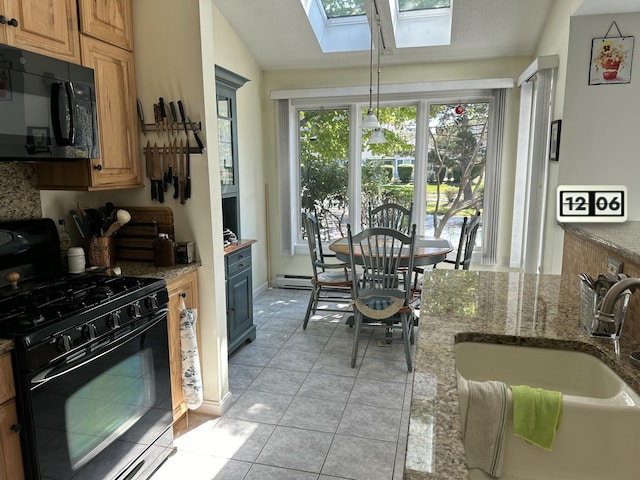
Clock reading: 12h06
